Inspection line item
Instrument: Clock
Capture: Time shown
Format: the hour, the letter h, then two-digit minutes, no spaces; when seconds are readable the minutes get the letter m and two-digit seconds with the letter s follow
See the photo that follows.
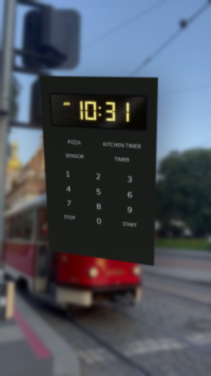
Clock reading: 10h31
